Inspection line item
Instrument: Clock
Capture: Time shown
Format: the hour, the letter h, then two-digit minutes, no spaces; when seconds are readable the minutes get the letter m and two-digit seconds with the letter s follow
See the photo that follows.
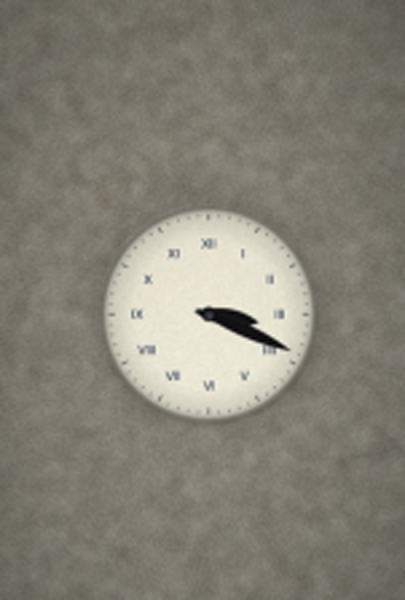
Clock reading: 3h19
